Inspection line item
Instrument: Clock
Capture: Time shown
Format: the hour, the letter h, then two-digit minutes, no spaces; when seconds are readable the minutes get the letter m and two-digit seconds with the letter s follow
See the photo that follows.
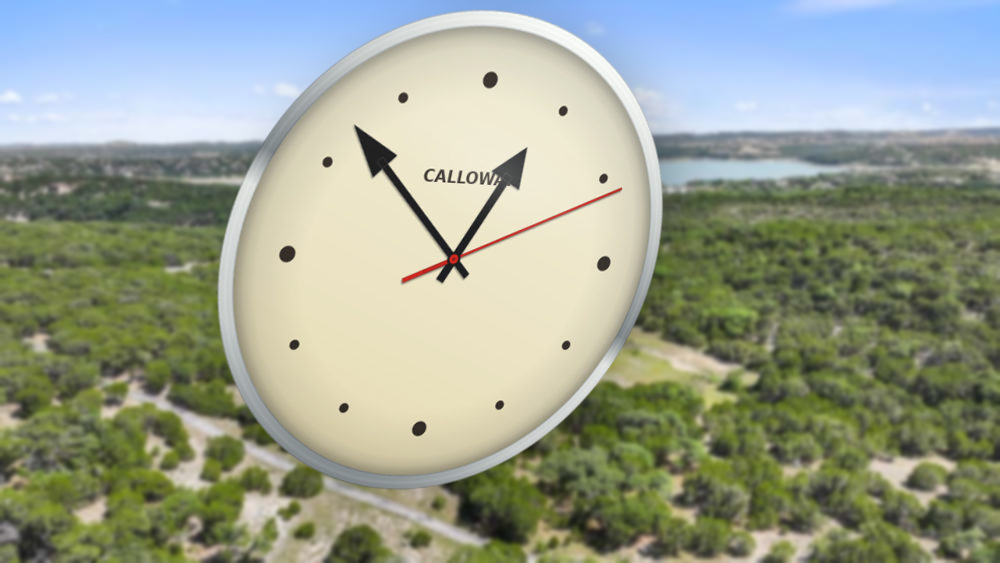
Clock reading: 12h52m11s
